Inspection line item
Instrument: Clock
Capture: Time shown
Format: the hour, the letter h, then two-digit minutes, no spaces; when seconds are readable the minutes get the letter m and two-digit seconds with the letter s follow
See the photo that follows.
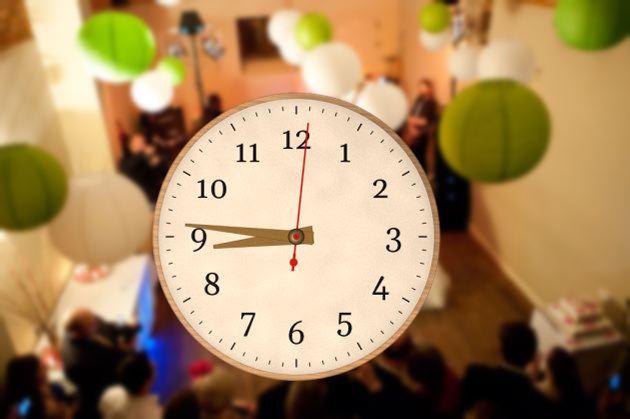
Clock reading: 8h46m01s
